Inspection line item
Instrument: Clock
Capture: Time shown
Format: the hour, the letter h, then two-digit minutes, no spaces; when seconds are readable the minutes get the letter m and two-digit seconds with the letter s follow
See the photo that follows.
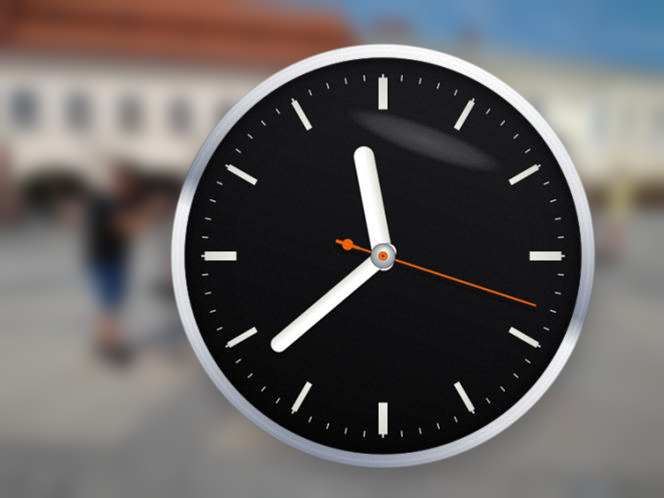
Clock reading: 11h38m18s
